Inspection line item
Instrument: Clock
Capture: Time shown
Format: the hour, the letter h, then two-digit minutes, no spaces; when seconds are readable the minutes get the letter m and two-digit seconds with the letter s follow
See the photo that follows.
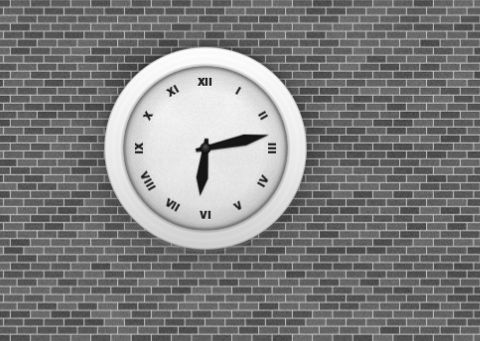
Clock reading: 6h13
